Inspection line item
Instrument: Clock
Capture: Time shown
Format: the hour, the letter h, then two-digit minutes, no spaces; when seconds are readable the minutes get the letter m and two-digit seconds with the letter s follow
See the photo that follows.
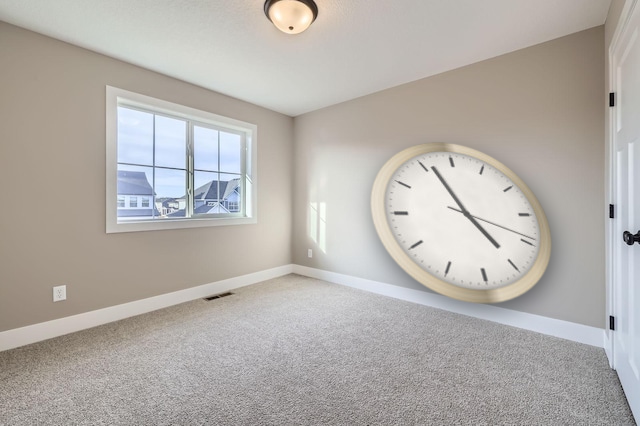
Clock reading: 4h56m19s
